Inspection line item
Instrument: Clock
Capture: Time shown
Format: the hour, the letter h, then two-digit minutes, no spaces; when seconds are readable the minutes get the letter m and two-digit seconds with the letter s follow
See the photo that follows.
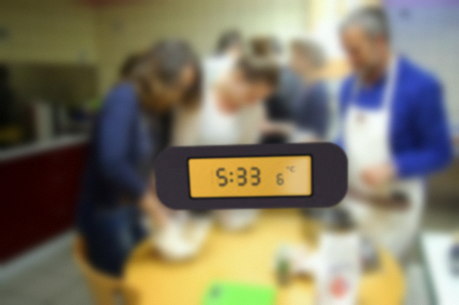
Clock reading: 5h33
